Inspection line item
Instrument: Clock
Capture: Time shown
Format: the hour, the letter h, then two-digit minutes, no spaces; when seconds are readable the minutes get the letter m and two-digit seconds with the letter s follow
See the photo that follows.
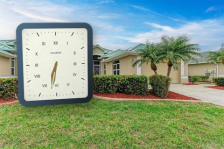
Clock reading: 6h32
